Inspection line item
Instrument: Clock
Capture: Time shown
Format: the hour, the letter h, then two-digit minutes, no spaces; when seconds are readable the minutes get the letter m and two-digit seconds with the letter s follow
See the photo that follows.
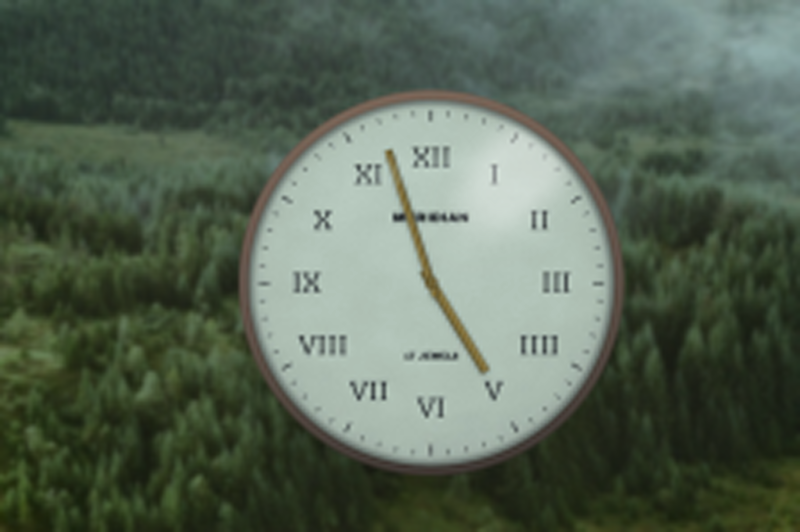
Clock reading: 4h57
